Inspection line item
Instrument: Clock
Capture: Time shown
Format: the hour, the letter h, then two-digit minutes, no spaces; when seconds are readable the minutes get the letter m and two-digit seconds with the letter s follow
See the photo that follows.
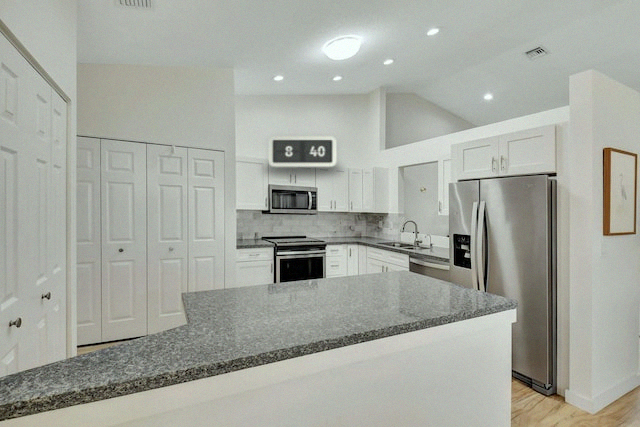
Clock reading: 8h40
